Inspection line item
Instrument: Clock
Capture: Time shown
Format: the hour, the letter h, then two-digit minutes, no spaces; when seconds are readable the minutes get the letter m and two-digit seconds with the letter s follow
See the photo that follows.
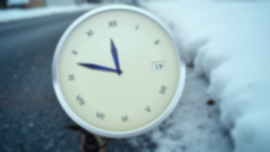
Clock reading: 11h48
